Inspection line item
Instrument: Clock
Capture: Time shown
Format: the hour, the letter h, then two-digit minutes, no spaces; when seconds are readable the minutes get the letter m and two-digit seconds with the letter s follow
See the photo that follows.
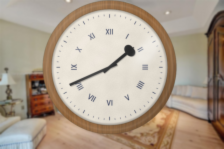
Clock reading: 1h41
